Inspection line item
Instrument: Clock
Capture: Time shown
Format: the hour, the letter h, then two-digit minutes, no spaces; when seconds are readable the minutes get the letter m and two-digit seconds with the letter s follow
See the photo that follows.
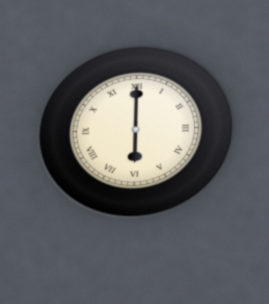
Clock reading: 6h00
